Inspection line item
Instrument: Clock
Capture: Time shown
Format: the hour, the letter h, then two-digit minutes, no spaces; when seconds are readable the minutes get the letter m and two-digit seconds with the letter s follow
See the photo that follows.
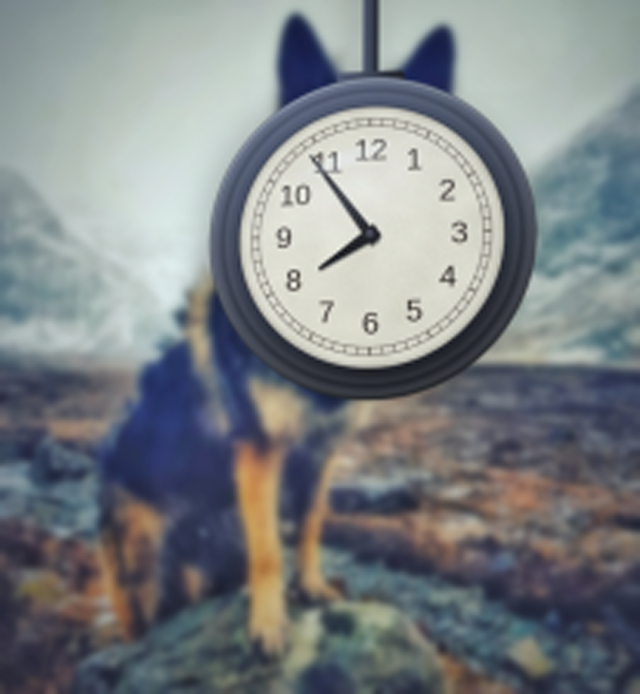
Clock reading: 7h54
